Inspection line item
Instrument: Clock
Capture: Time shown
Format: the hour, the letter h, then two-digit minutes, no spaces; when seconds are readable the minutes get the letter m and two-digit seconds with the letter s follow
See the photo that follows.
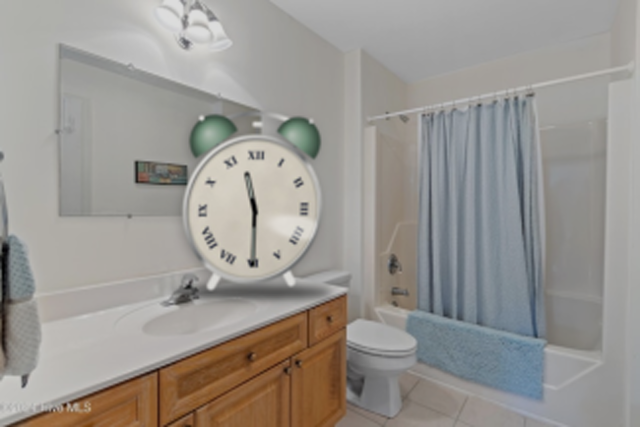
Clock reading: 11h30
